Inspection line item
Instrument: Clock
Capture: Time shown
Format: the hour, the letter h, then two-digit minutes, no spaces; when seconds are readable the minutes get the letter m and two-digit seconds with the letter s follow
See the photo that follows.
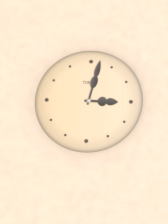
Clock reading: 3h02
